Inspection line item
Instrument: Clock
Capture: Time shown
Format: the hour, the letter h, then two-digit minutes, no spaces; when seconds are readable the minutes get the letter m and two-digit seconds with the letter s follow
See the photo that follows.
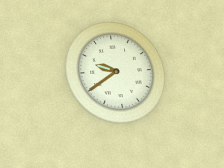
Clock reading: 9h40
